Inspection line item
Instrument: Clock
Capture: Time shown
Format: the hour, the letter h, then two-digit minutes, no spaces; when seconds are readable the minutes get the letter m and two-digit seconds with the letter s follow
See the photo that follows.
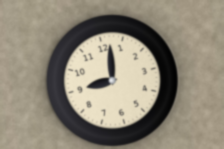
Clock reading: 9h02
